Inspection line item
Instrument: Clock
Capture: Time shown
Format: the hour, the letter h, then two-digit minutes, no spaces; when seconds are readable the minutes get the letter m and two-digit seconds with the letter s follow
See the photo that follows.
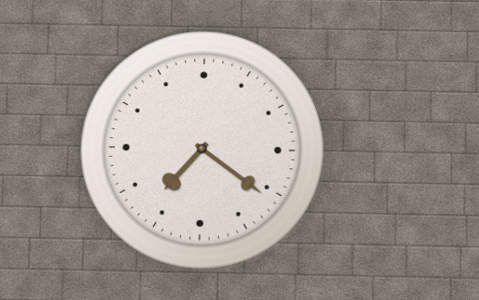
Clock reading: 7h21
